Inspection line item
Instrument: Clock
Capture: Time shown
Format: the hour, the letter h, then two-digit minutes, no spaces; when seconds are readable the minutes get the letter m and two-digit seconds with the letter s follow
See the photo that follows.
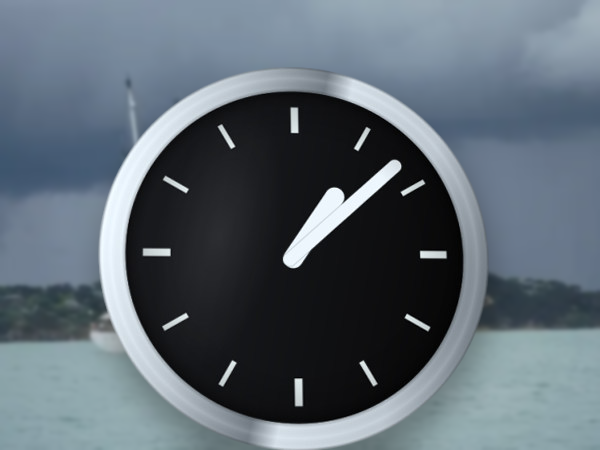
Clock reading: 1h08
